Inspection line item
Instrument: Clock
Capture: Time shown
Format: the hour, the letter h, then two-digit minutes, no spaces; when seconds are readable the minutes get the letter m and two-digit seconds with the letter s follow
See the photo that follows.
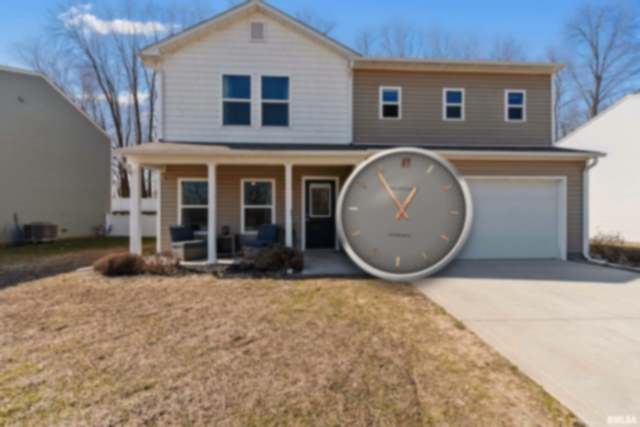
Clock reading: 12h54
